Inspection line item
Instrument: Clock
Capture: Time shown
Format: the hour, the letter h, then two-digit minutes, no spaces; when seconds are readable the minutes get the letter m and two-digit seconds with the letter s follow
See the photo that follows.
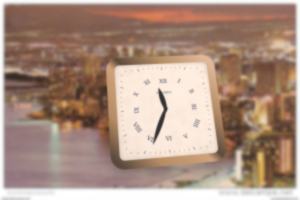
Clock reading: 11h34
